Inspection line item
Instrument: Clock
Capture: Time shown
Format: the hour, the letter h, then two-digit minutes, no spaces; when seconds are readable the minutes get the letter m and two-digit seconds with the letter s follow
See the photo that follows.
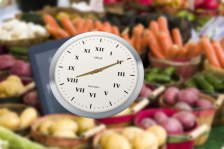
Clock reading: 8h10
